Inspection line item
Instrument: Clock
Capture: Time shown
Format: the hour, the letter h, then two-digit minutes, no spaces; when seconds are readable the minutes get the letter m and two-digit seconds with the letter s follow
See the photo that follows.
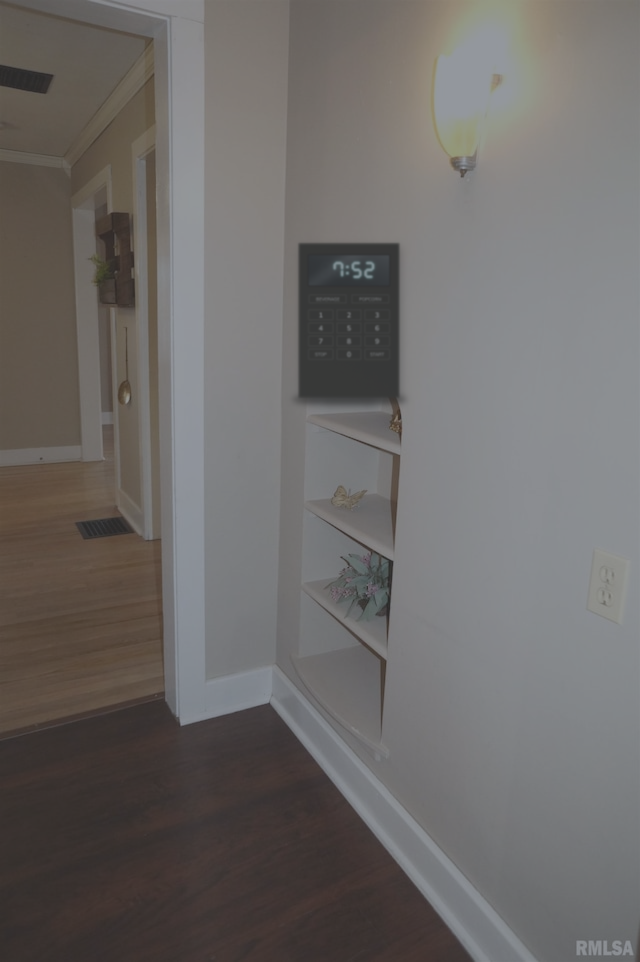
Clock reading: 7h52
